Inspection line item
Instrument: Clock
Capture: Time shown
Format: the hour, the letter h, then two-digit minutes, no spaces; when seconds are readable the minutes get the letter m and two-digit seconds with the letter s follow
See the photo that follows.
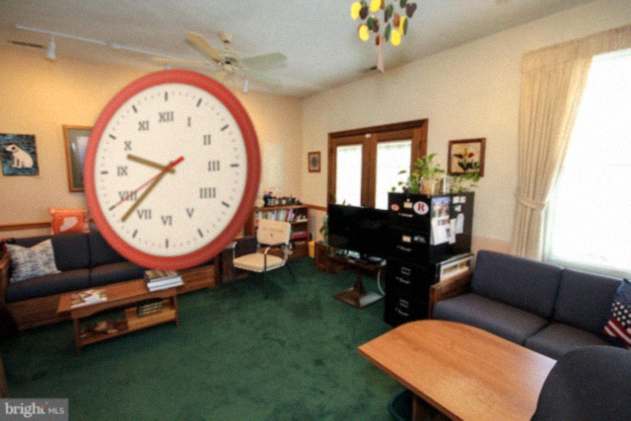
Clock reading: 9h37m40s
